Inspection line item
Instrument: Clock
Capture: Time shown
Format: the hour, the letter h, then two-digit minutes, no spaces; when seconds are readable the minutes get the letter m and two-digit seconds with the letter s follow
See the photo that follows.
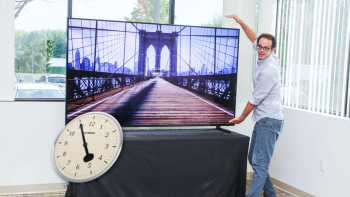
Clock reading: 4h55
